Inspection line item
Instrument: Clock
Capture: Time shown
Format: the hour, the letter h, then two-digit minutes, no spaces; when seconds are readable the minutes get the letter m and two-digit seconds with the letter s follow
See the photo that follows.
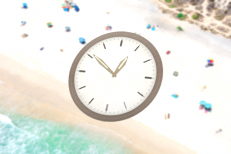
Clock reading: 12h51
